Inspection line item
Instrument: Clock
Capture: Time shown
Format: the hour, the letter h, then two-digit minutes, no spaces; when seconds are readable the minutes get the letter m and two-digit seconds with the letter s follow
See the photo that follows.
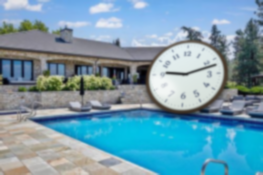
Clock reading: 9h12
